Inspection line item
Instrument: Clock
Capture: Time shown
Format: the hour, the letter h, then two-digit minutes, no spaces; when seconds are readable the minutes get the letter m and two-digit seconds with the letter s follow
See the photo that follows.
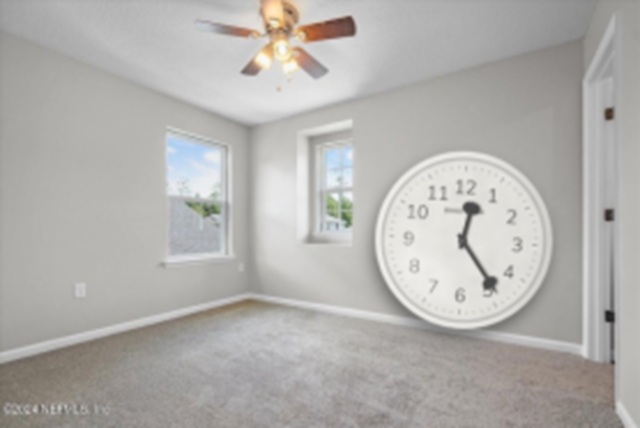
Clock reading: 12h24
